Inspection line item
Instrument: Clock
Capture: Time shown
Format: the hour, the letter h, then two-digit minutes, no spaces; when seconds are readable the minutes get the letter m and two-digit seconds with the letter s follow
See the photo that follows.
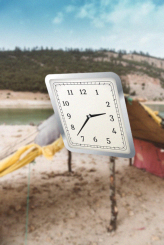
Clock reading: 2h37
